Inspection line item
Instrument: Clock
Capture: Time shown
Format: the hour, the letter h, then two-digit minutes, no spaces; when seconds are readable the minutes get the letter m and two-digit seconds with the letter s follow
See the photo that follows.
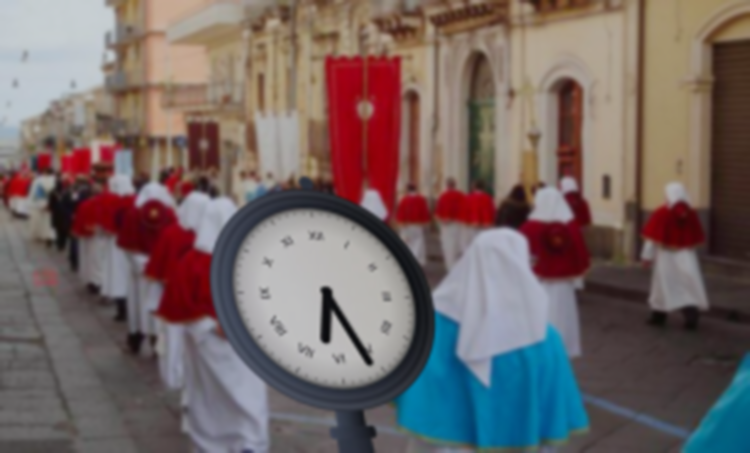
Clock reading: 6h26
